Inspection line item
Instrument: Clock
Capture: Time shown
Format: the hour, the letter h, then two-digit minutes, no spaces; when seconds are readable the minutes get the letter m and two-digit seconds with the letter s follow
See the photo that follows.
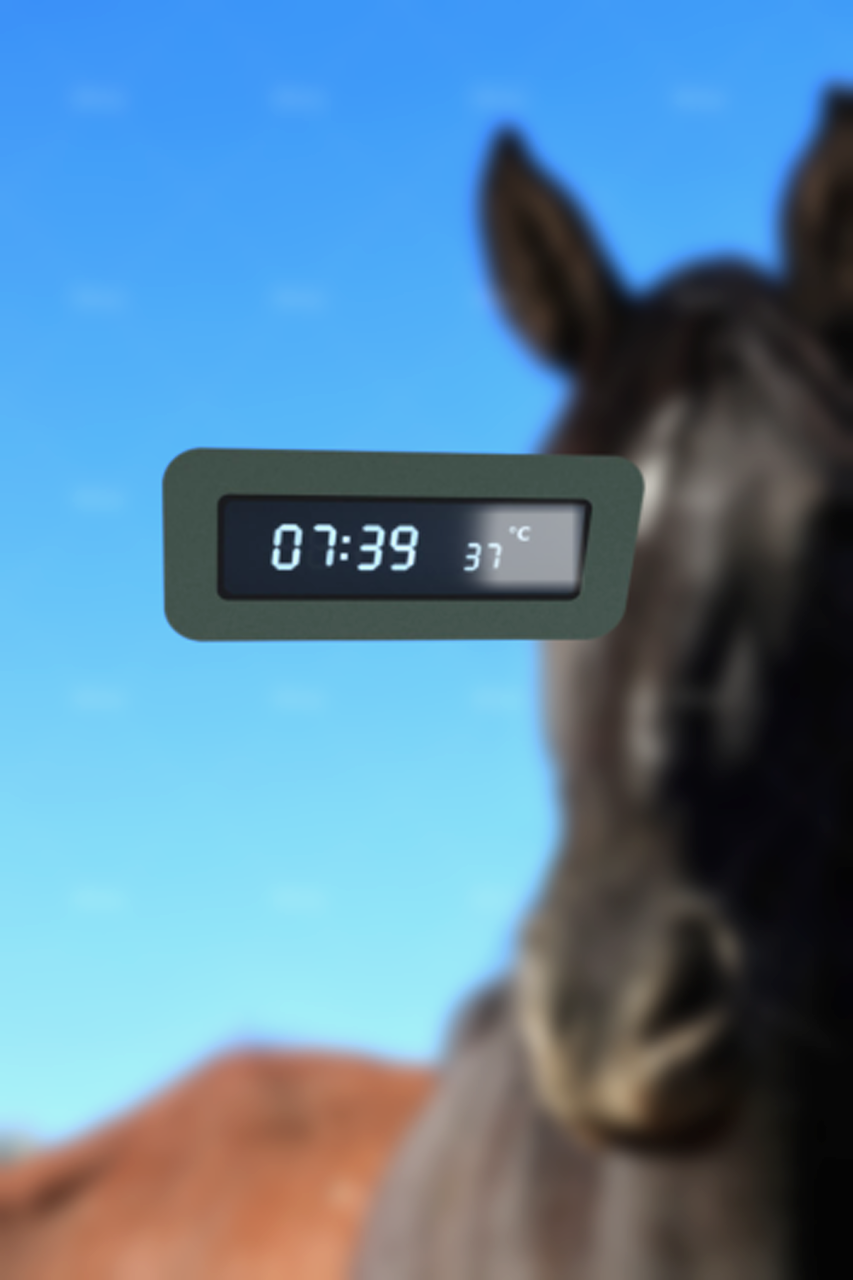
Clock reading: 7h39
